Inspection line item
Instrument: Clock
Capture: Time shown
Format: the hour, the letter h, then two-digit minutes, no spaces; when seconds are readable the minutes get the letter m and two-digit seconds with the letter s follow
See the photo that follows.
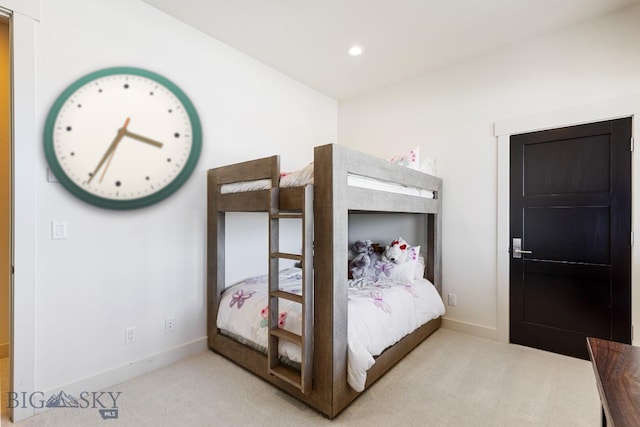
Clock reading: 3h34m33s
